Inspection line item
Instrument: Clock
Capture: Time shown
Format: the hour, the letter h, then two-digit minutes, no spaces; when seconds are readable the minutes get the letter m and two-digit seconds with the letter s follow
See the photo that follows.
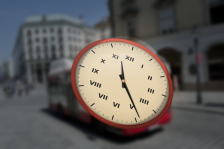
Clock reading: 11h24
